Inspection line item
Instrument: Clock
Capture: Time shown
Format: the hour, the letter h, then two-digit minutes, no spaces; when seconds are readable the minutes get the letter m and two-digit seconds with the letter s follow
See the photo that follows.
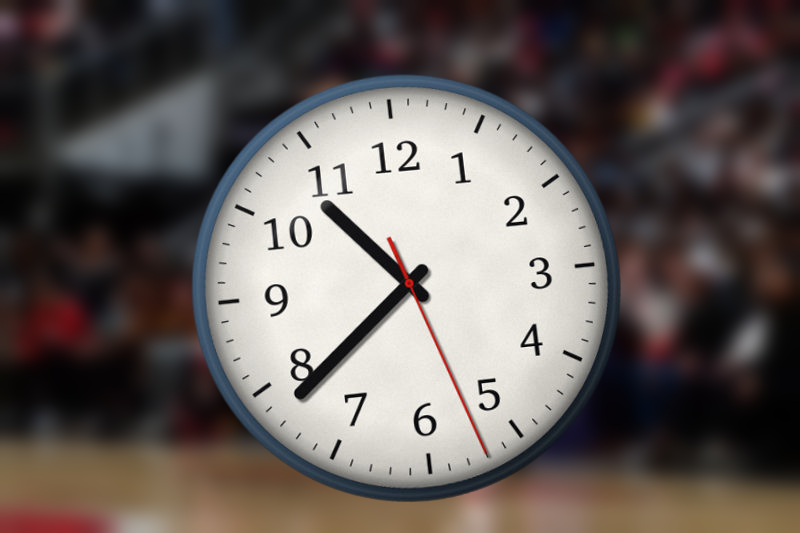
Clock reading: 10h38m27s
